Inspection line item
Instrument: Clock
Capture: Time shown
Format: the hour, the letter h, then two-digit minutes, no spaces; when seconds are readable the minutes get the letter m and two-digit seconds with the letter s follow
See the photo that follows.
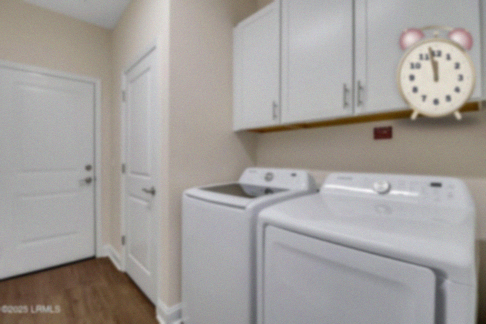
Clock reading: 11h58
